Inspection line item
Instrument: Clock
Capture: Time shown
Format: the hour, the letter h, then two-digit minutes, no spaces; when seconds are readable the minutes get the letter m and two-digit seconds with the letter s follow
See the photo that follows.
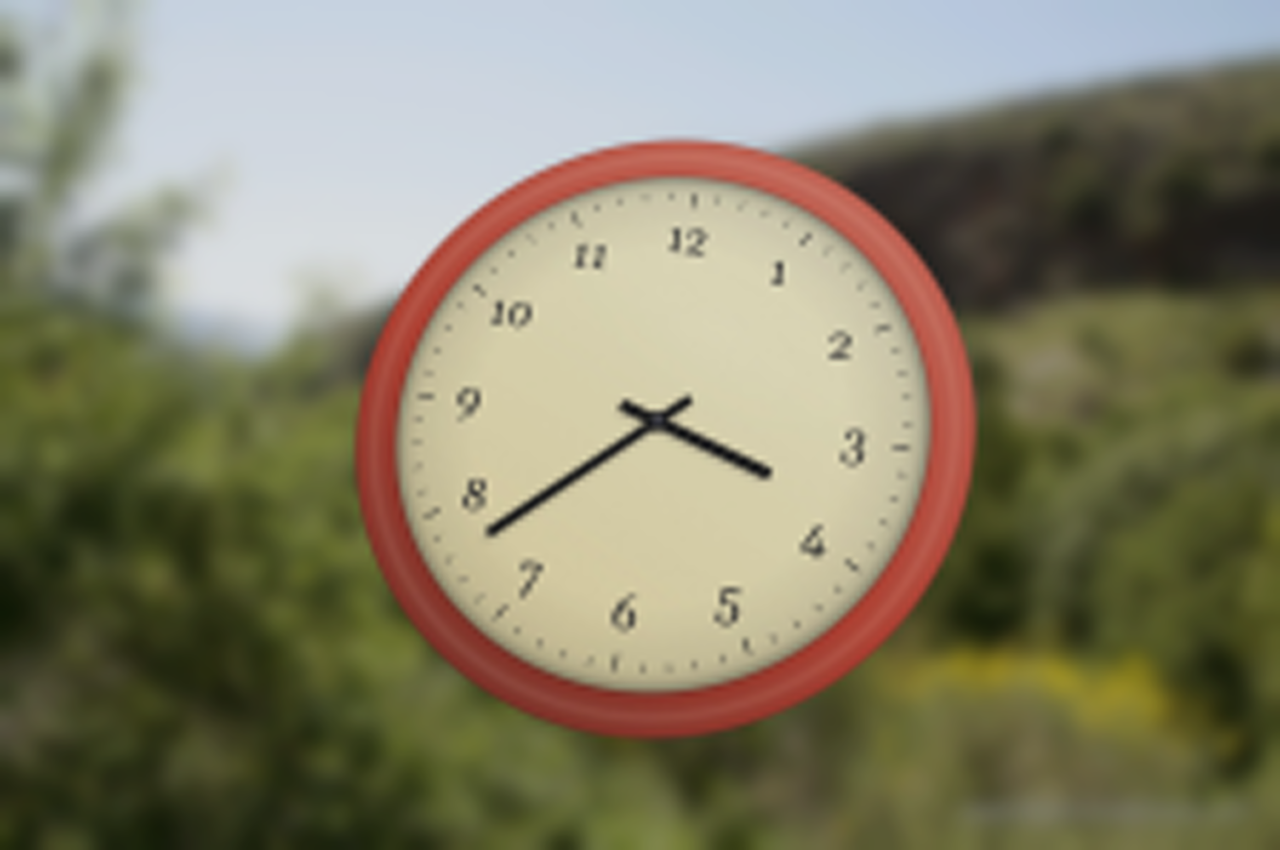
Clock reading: 3h38
